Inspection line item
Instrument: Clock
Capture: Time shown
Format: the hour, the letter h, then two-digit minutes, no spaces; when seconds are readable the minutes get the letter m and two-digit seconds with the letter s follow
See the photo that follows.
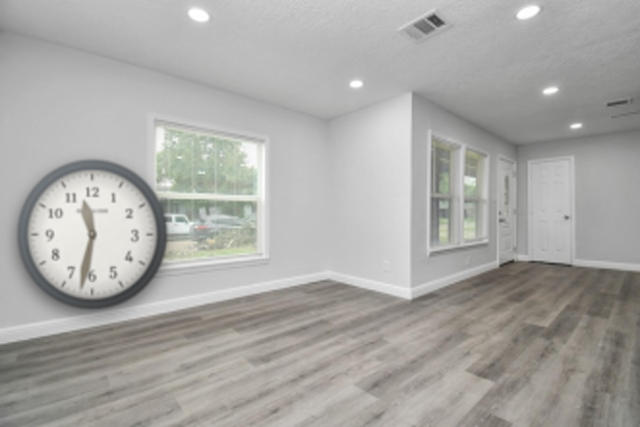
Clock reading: 11h32
